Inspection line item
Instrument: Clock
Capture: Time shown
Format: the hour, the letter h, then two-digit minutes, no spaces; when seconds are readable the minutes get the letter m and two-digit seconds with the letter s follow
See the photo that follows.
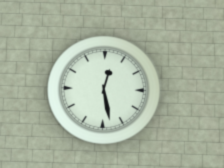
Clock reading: 12h28
